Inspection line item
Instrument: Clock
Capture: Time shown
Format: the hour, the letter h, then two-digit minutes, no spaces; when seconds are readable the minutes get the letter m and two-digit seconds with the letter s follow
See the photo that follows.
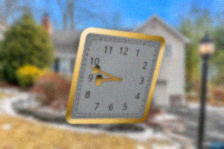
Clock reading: 8h48
